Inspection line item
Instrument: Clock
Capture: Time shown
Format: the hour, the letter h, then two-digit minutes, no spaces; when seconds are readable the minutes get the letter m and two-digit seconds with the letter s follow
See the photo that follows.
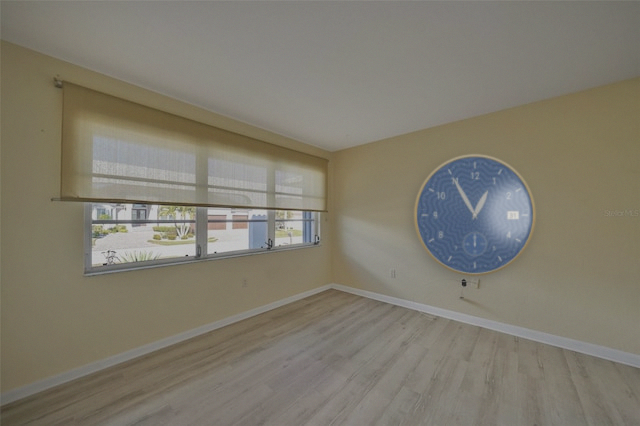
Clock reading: 12h55
